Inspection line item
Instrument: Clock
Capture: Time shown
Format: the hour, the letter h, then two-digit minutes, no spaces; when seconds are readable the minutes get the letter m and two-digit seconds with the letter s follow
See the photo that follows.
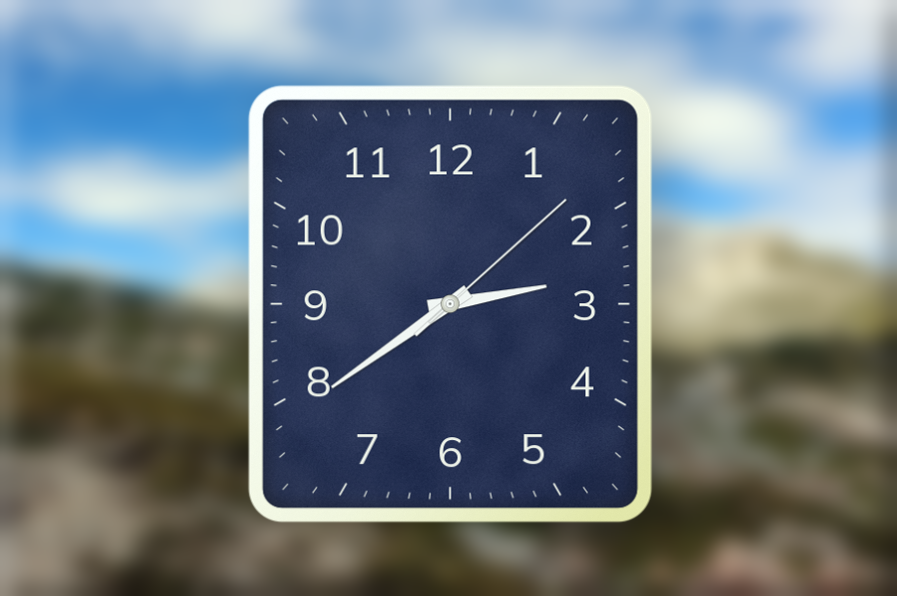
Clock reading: 2h39m08s
